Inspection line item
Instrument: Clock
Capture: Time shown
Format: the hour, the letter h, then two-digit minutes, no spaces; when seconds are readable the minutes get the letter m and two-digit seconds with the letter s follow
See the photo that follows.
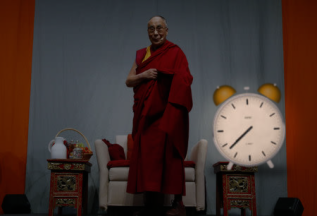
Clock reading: 7h38
